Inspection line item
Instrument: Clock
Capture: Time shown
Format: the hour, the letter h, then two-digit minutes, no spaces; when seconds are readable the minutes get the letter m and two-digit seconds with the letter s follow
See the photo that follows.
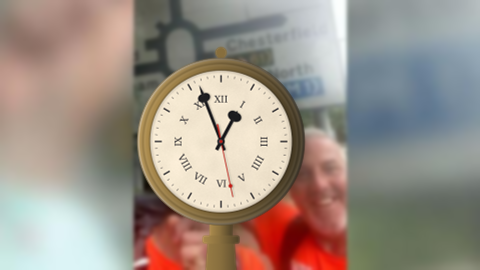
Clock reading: 12h56m28s
